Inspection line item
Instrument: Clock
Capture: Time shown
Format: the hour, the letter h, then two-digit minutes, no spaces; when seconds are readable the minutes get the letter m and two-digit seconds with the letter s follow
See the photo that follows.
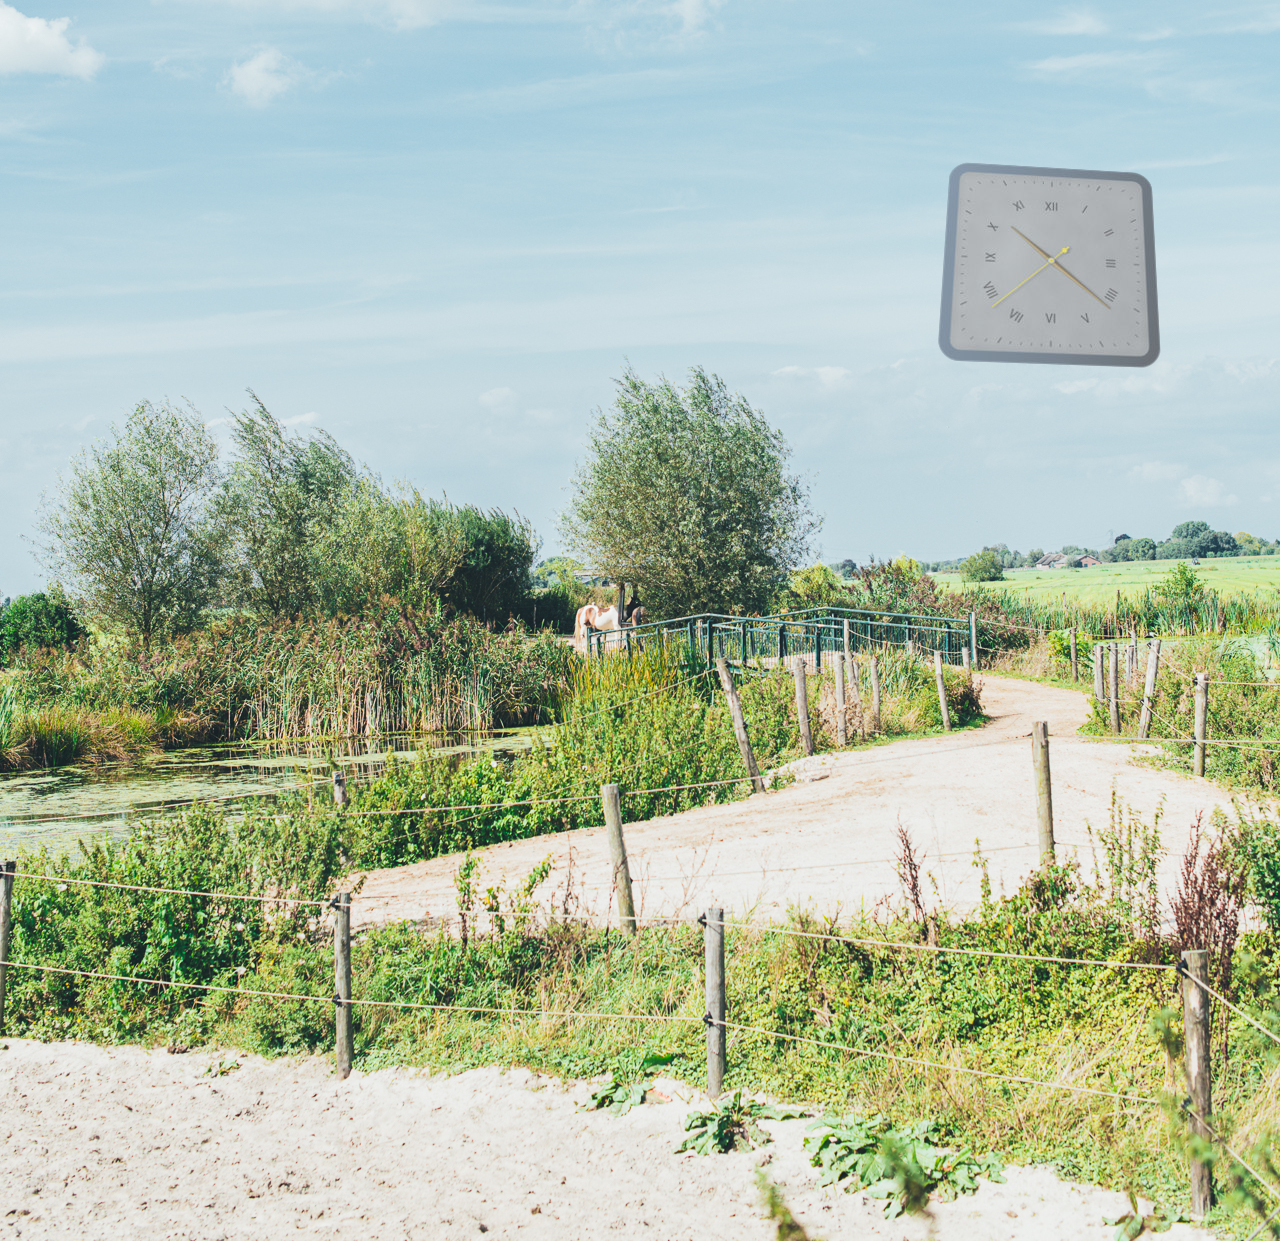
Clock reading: 10h21m38s
